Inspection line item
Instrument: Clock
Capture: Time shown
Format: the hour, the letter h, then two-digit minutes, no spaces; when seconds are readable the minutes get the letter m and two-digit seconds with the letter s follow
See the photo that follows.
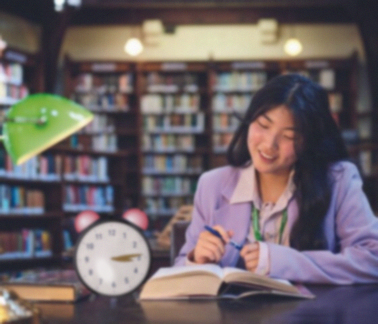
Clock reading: 3h14
